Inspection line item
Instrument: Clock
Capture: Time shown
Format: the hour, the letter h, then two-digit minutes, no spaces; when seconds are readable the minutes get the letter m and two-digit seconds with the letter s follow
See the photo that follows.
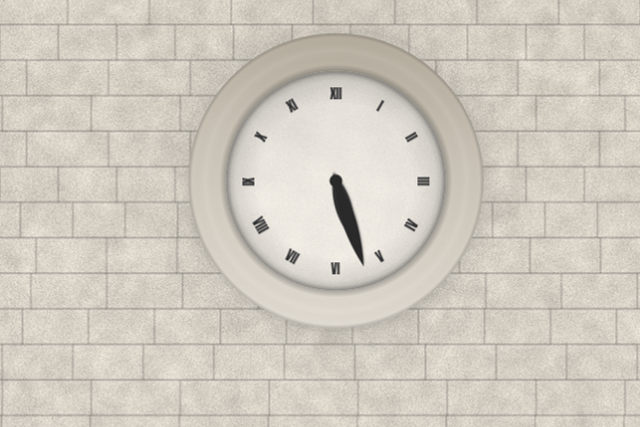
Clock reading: 5h27
